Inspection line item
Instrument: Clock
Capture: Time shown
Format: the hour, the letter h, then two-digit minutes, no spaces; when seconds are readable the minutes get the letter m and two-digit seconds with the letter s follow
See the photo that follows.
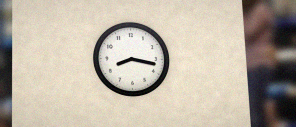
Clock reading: 8h17
